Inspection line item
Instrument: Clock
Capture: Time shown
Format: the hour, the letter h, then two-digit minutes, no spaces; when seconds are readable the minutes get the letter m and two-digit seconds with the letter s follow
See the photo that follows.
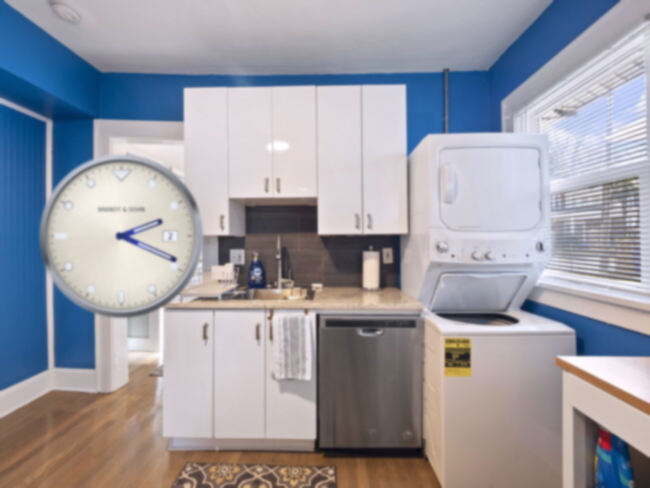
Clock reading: 2h19
